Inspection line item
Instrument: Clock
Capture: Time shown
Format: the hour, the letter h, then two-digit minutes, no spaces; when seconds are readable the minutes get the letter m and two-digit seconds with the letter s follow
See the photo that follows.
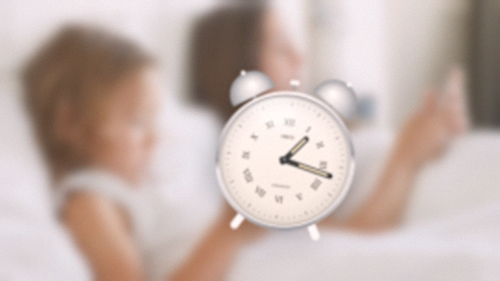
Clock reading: 1h17
